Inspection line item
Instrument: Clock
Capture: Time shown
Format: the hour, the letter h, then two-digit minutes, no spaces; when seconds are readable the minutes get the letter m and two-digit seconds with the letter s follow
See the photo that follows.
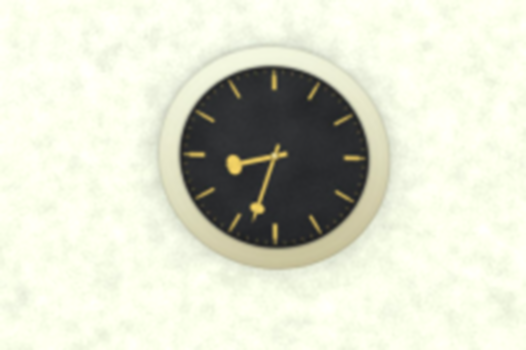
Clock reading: 8h33
